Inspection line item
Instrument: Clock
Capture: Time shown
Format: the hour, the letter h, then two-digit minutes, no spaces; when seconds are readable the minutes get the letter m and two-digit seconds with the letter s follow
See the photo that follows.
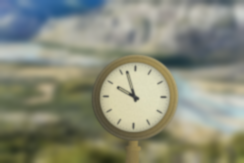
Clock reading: 9h57
